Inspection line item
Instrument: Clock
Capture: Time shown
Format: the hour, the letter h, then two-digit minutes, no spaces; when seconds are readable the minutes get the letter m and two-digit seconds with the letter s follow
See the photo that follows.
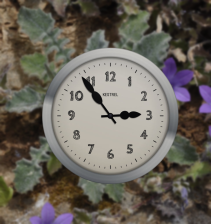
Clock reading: 2h54
